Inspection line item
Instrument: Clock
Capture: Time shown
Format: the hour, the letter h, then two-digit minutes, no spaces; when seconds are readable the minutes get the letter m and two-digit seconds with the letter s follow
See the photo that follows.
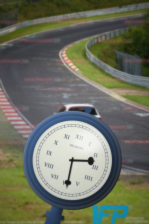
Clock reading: 2h29
